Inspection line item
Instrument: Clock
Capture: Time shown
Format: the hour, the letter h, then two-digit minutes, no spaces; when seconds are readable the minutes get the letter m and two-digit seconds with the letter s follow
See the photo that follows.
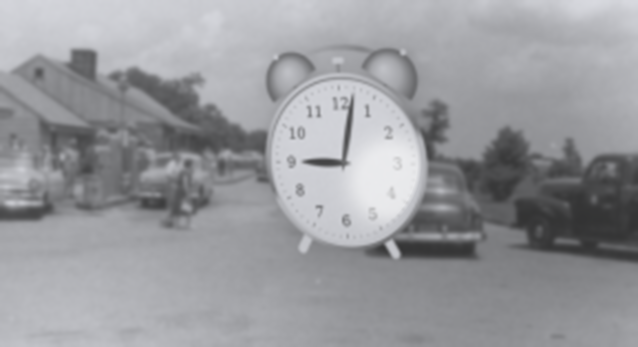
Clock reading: 9h02
